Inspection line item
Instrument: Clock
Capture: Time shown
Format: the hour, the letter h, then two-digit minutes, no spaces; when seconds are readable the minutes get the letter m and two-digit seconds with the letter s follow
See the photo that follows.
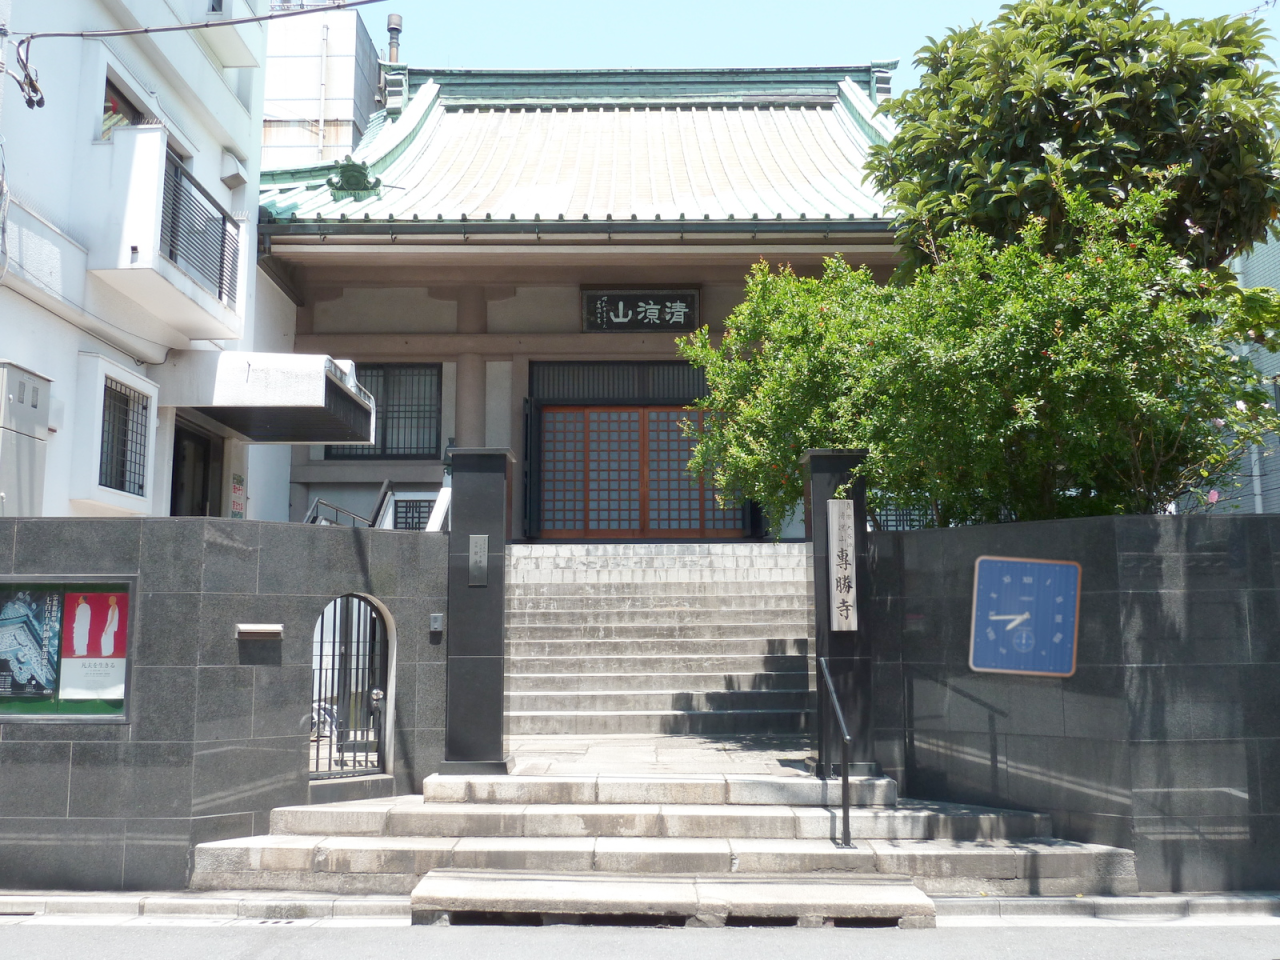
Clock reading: 7h44
